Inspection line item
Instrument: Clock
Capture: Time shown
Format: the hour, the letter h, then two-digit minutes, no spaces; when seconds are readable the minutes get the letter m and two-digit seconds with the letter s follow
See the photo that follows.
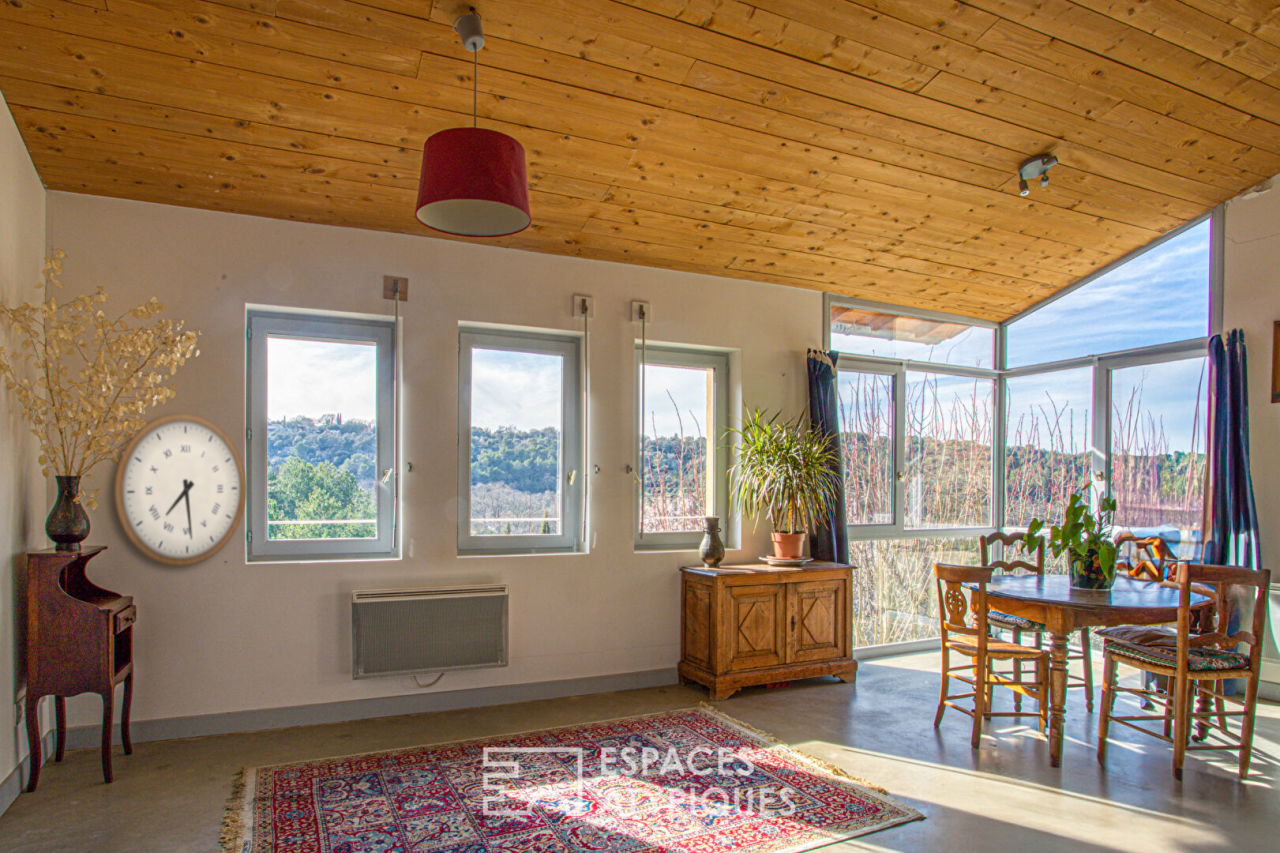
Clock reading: 7h29
